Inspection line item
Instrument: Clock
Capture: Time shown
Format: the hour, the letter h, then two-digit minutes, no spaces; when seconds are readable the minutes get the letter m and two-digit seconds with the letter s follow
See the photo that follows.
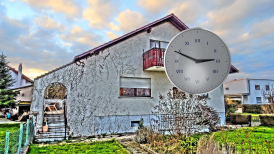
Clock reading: 2h49
